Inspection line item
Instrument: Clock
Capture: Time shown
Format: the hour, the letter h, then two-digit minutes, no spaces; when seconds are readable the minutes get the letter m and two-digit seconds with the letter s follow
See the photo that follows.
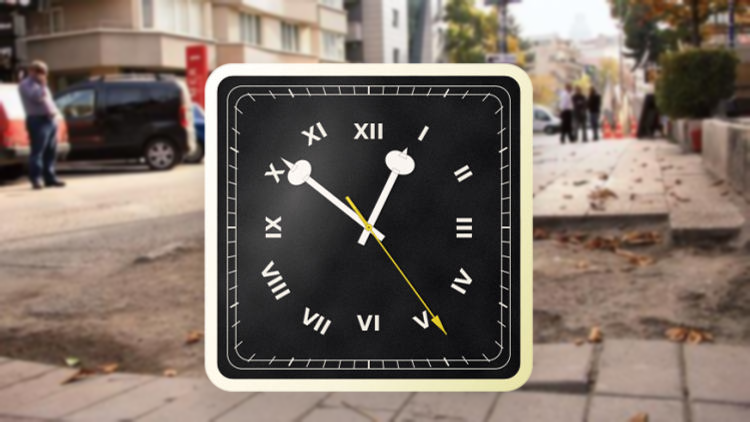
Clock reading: 12h51m24s
